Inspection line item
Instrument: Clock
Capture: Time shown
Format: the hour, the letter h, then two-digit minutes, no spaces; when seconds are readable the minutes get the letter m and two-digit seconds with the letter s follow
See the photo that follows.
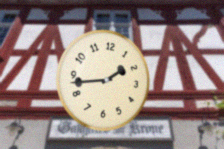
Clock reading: 1h43
